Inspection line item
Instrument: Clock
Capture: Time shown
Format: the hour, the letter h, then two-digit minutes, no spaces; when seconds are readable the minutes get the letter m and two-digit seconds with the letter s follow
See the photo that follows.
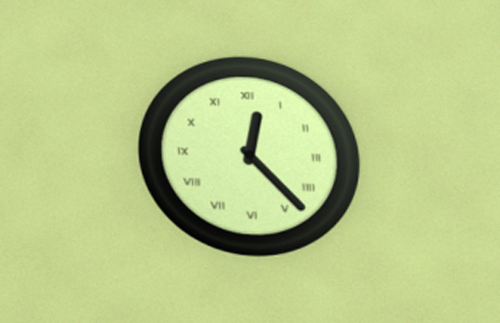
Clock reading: 12h23
